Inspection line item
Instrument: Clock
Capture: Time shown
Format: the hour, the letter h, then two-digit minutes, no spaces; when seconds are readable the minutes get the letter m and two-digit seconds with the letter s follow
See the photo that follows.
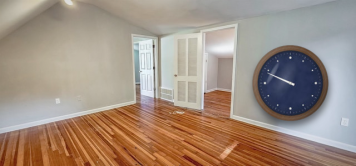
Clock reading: 9h49
